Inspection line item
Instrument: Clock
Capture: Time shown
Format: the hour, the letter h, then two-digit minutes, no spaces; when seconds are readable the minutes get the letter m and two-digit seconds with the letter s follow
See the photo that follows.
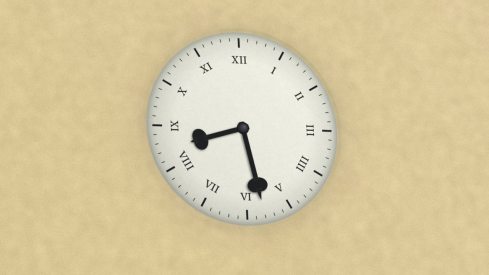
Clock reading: 8h28
